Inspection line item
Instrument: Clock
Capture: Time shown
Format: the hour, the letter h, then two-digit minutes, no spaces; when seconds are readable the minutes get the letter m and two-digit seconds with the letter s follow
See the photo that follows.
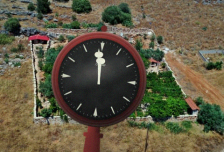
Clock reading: 11h59
